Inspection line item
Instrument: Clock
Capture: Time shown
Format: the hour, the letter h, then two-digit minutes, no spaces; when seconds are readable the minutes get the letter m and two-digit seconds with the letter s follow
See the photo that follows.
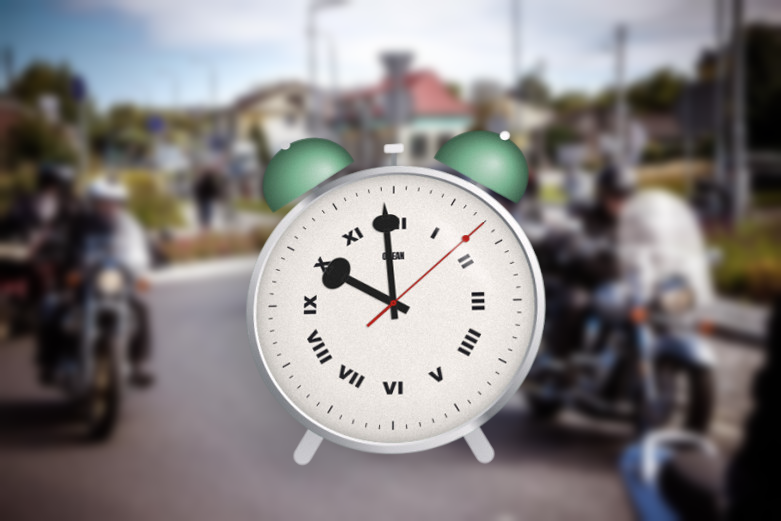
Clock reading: 9h59m08s
